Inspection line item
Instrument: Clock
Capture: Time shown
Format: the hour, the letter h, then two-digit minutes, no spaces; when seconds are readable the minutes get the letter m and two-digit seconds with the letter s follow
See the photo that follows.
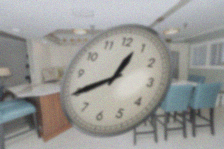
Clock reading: 12h40
